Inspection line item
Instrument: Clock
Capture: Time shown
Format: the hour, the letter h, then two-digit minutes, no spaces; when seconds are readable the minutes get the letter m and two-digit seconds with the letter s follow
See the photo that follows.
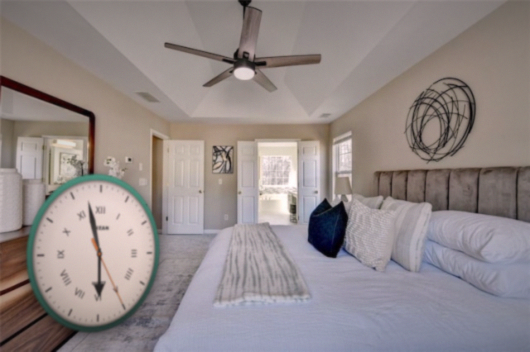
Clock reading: 5h57m25s
